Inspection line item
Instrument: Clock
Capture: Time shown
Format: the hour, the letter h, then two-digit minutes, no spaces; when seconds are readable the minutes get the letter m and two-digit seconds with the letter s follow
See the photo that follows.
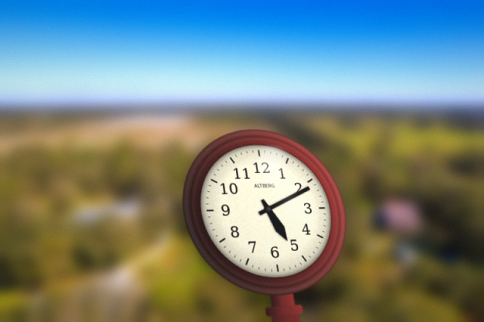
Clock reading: 5h11
